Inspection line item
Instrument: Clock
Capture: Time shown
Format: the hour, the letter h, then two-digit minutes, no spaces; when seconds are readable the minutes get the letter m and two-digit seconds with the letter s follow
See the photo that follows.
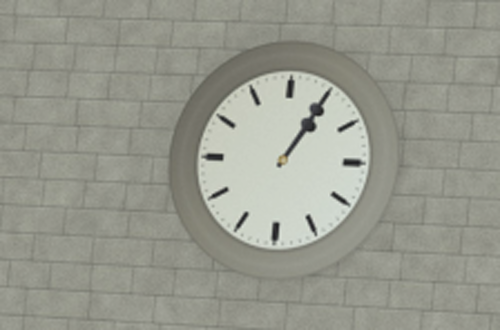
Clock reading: 1h05
